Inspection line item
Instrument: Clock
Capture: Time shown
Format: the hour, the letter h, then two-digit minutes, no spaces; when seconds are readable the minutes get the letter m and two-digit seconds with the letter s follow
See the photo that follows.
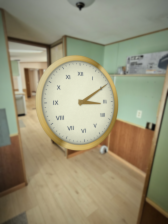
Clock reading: 3h10
